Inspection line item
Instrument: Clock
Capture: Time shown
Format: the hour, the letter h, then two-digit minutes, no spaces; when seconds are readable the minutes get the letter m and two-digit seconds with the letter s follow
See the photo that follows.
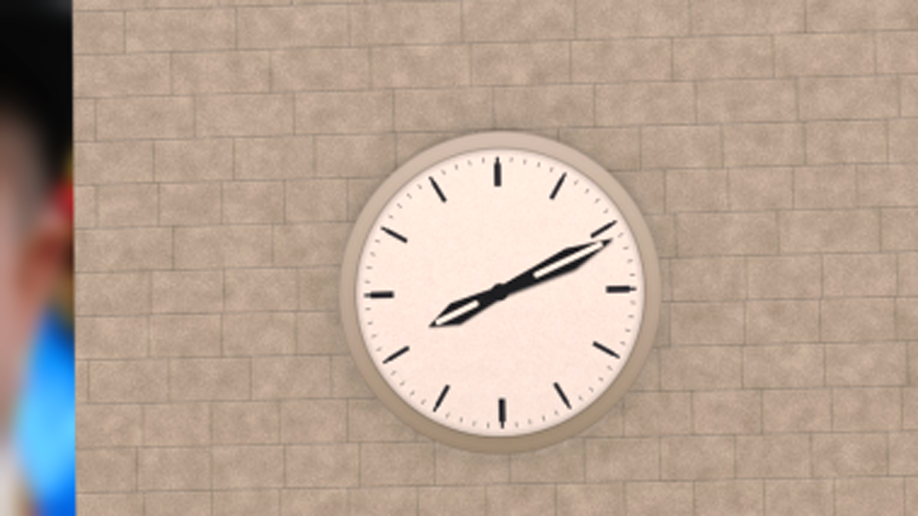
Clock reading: 8h11
